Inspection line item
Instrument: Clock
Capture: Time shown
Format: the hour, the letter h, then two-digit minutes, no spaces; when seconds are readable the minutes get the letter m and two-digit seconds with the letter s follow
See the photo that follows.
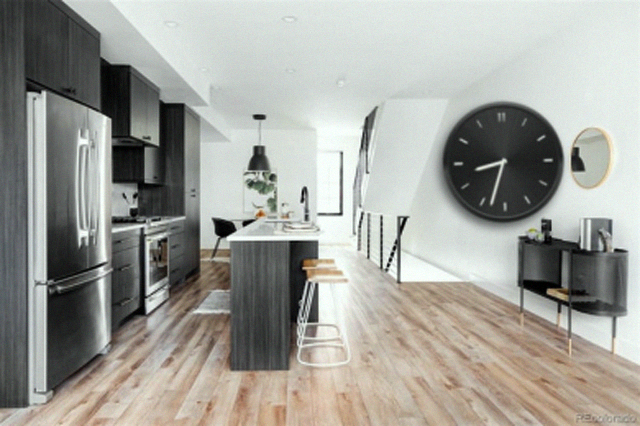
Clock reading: 8h33
